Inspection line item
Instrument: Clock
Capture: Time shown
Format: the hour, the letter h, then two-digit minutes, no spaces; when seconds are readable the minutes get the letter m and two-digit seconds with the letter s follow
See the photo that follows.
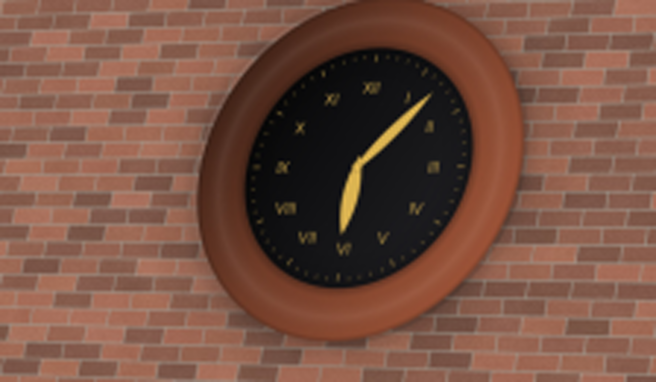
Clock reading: 6h07
